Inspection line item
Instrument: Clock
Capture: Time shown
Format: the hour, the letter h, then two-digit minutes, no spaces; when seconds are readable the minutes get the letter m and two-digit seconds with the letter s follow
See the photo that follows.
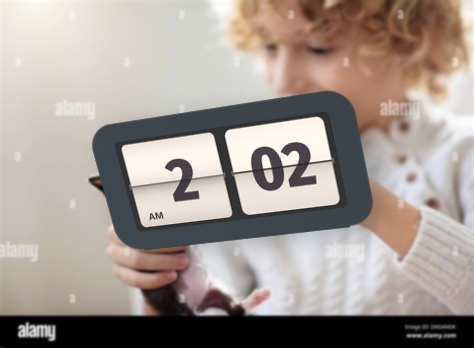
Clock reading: 2h02
